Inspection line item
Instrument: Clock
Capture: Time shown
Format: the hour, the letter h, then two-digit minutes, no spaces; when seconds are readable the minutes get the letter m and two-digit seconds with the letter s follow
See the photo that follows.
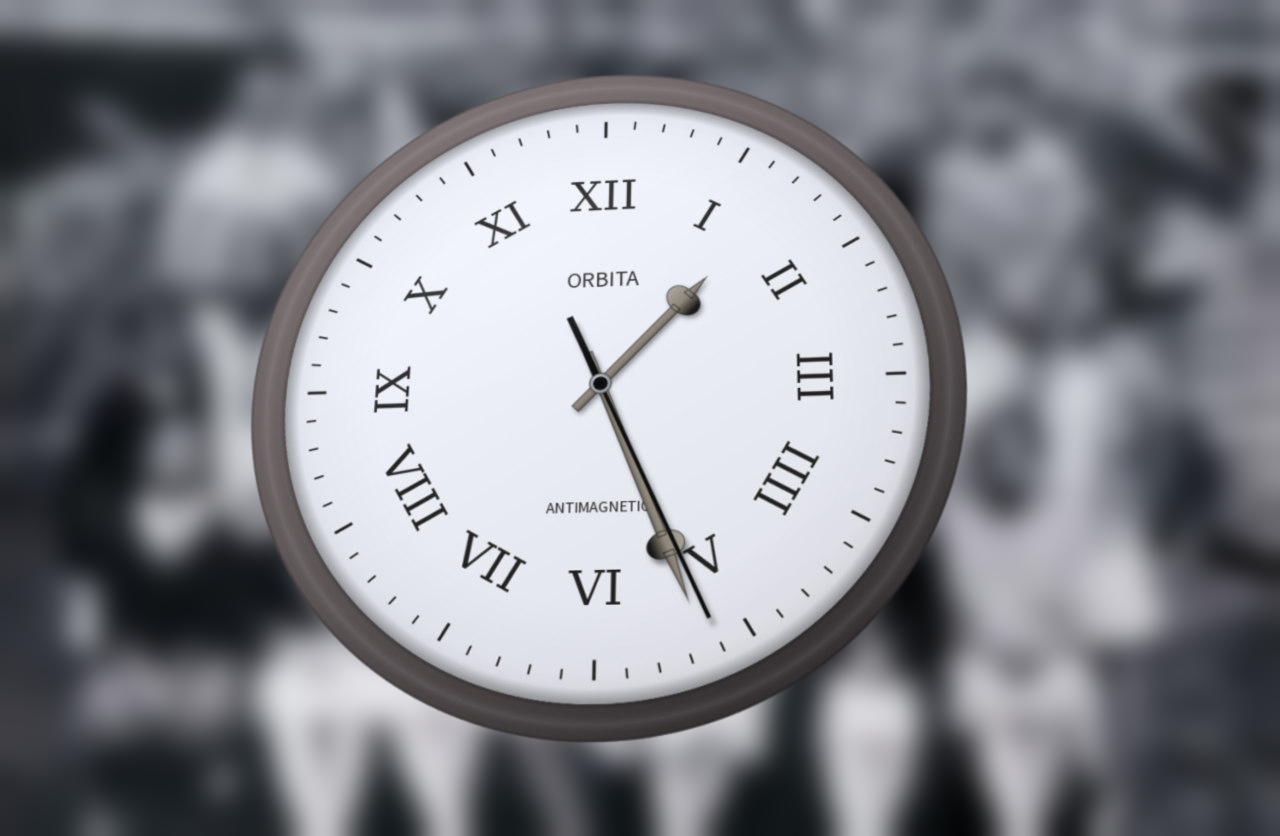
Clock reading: 1h26m26s
